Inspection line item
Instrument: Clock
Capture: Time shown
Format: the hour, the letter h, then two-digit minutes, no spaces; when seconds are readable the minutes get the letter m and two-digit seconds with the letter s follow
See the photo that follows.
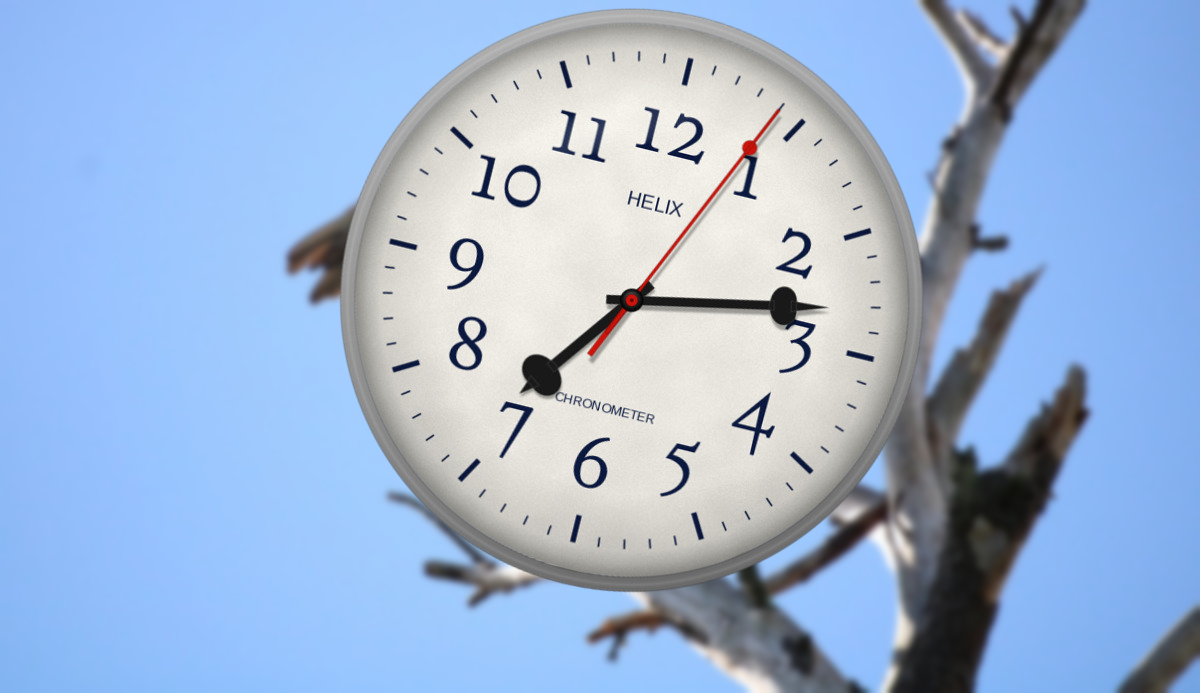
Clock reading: 7h13m04s
